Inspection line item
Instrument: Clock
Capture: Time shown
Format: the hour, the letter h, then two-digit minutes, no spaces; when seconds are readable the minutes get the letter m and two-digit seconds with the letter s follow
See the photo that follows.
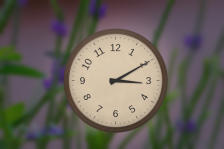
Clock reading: 3h10
